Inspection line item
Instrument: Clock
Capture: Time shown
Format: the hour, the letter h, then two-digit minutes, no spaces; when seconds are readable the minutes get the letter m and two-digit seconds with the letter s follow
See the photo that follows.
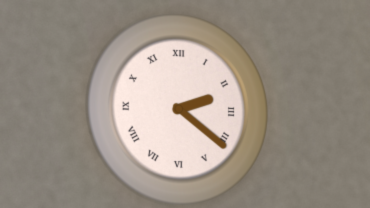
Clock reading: 2h21
